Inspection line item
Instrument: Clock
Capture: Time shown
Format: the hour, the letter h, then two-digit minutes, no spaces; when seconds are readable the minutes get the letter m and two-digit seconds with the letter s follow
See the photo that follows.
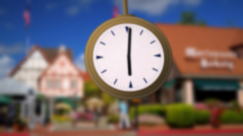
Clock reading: 6h01
